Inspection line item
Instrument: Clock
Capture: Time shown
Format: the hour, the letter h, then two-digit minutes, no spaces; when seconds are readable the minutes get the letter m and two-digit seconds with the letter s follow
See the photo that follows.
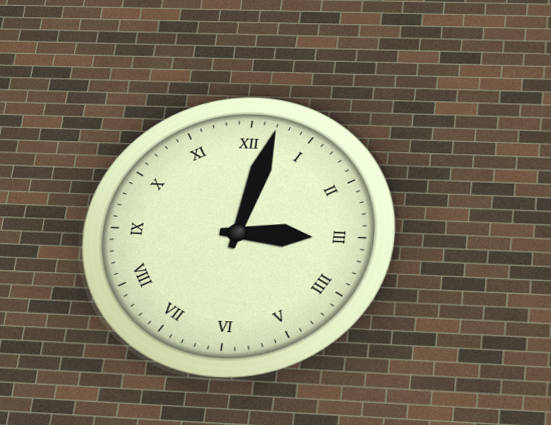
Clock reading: 3h02
